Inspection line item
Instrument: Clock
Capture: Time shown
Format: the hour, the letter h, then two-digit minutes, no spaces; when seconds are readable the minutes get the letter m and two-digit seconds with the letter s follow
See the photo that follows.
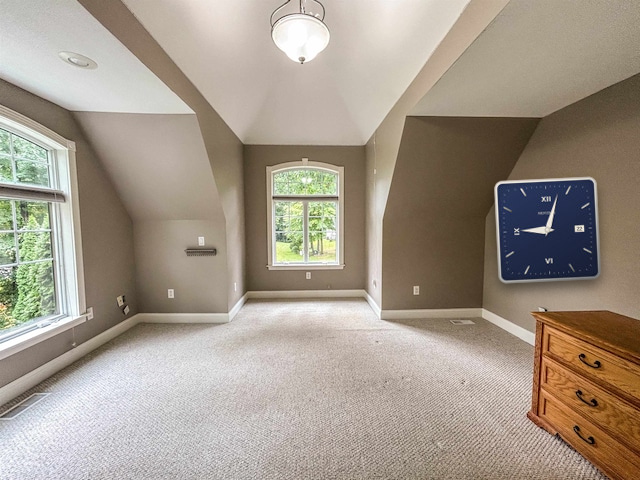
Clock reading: 9h03
